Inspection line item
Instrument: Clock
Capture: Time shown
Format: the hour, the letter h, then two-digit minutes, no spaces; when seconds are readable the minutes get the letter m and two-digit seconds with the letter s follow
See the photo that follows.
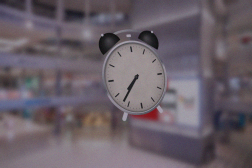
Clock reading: 7h37
